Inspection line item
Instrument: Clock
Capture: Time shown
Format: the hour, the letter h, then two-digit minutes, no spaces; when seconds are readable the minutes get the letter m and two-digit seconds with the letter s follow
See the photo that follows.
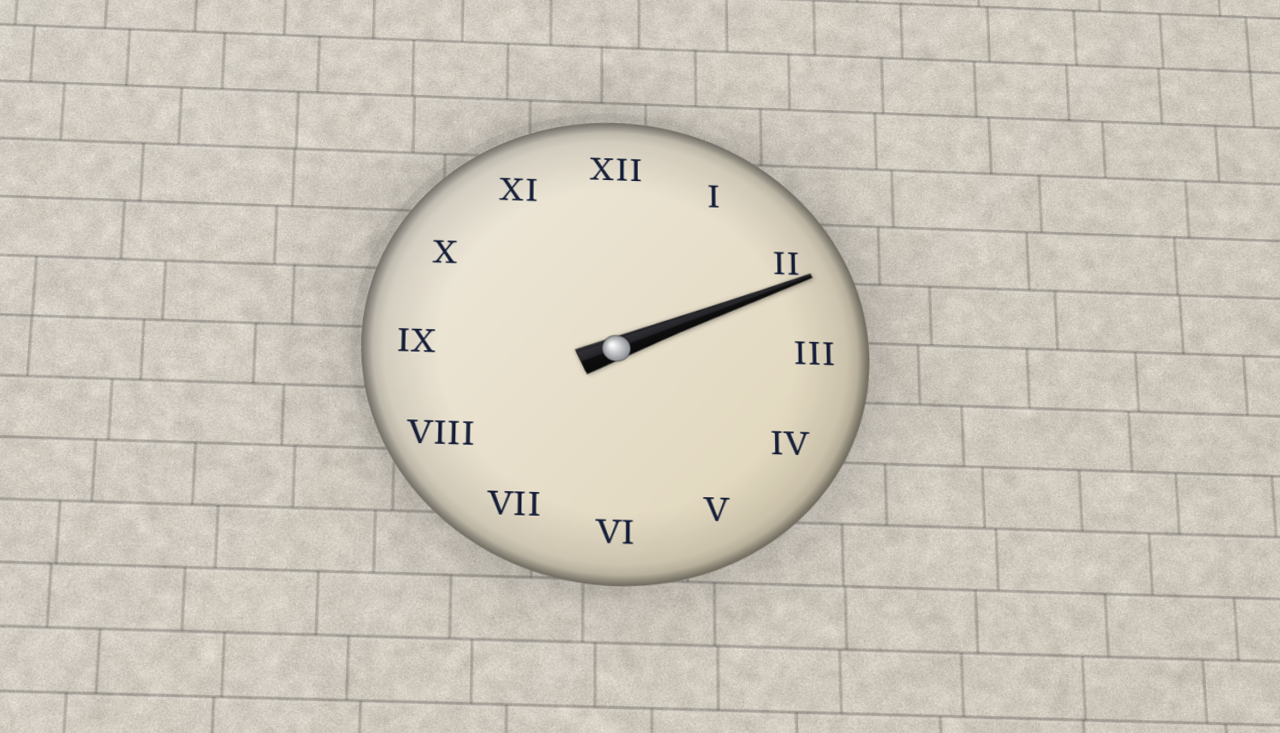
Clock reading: 2h11
